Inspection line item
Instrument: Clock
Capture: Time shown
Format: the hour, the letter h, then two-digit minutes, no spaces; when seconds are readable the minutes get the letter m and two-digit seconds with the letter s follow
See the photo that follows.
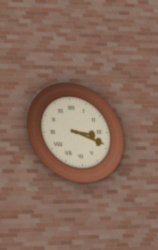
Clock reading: 3h19
